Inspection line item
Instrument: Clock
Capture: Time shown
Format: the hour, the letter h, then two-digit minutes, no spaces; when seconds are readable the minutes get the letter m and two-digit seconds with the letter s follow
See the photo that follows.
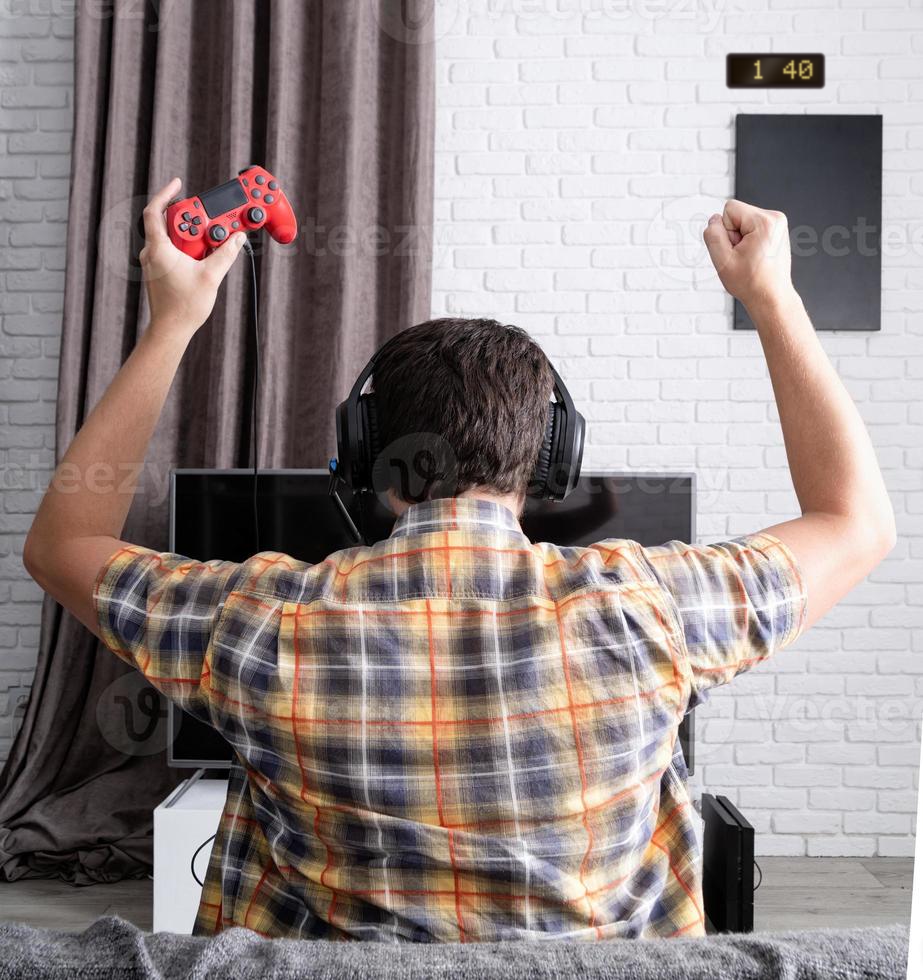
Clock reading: 1h40
